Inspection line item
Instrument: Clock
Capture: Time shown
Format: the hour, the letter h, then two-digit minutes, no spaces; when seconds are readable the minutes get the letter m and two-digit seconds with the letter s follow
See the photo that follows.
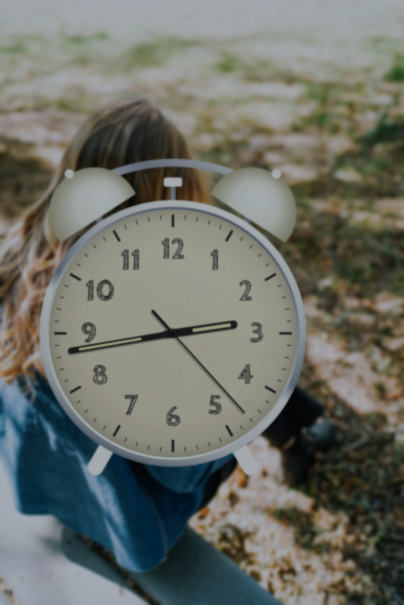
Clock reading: 2h43m23s
